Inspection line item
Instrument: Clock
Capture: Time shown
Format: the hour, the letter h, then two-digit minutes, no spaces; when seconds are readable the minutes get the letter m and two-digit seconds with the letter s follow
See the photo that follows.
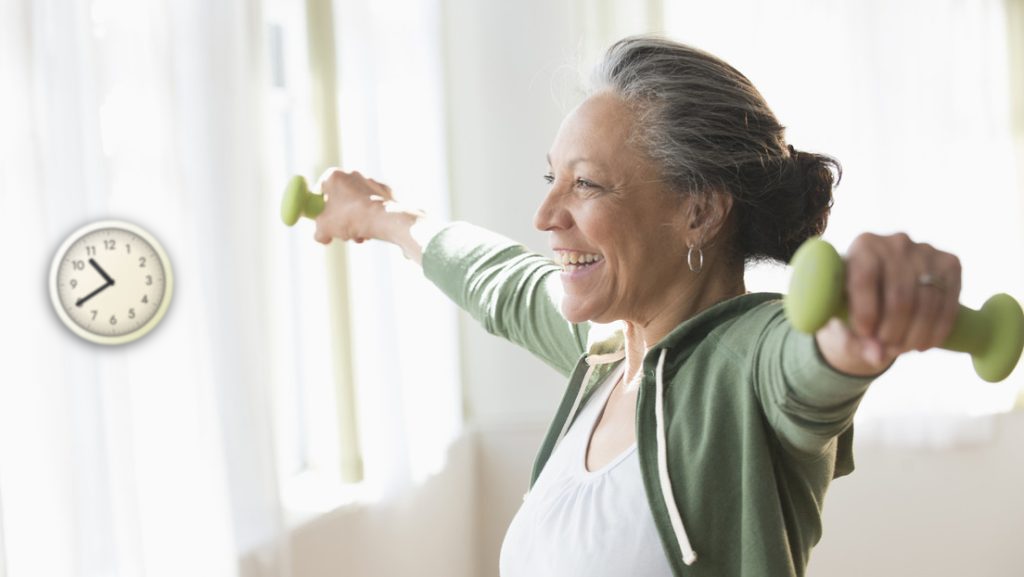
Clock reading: 10h40
